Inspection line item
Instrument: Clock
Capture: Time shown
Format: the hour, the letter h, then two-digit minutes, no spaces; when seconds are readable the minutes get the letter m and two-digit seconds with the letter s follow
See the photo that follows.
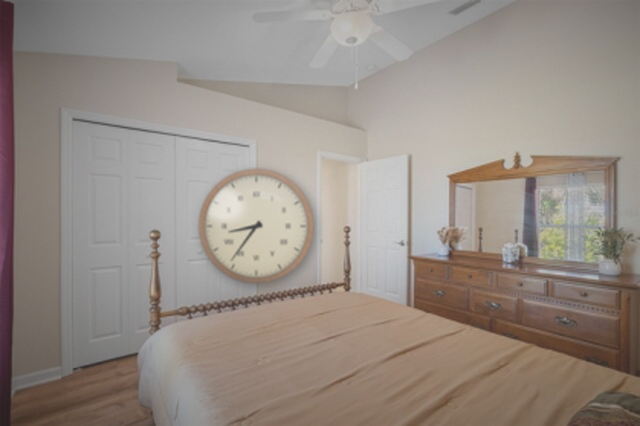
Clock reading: 8h36
